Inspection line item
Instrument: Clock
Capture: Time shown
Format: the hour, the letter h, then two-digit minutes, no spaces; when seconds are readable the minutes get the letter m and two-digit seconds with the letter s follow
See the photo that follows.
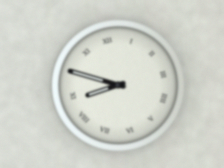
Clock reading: 8h50
